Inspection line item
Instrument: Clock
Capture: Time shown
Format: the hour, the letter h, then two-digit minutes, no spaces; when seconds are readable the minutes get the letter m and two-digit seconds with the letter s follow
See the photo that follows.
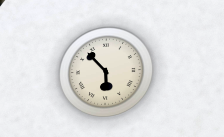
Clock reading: 5h53
